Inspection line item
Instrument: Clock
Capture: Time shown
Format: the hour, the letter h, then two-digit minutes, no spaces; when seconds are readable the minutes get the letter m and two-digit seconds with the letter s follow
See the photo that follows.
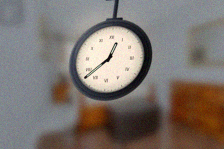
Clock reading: 12h38
